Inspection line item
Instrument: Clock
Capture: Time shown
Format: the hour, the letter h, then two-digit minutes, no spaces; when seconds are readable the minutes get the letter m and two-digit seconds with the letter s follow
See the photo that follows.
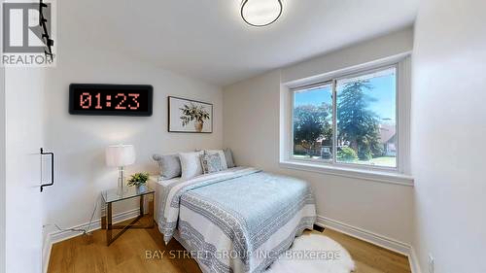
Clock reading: 1h23
